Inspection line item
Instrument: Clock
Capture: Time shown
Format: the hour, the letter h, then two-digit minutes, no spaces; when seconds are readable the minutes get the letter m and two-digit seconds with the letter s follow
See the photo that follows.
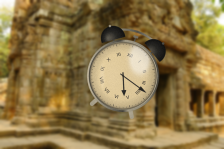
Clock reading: 5h18
